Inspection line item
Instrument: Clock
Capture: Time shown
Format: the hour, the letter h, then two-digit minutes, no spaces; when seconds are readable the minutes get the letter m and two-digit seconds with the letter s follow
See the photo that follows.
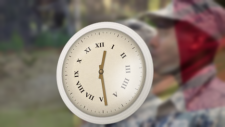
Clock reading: 12h29
